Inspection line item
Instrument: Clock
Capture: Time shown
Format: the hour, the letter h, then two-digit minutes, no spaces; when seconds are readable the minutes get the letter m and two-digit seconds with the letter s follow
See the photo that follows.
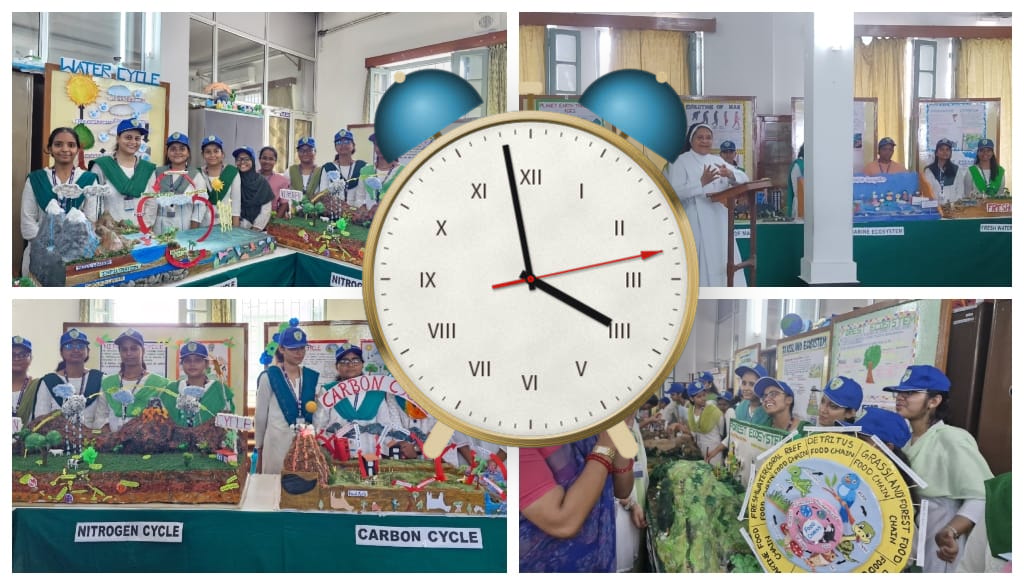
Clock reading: 3h58m13s
